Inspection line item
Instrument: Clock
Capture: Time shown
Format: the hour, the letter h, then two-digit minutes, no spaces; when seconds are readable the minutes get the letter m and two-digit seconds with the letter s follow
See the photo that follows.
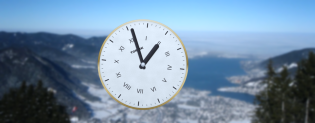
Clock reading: 2h01
